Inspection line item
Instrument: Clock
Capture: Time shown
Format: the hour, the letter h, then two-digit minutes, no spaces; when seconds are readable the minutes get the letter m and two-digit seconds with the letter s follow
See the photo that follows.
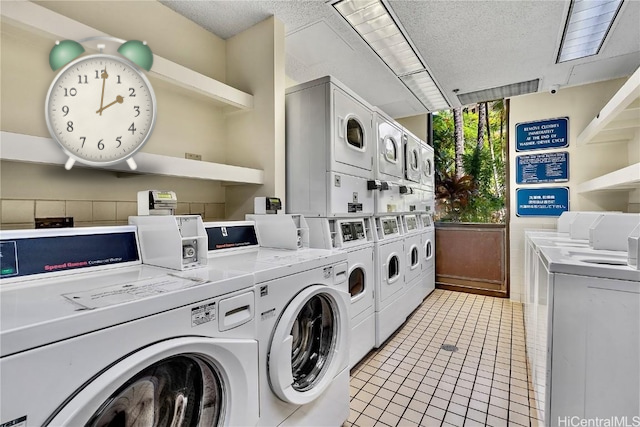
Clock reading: 2h01
